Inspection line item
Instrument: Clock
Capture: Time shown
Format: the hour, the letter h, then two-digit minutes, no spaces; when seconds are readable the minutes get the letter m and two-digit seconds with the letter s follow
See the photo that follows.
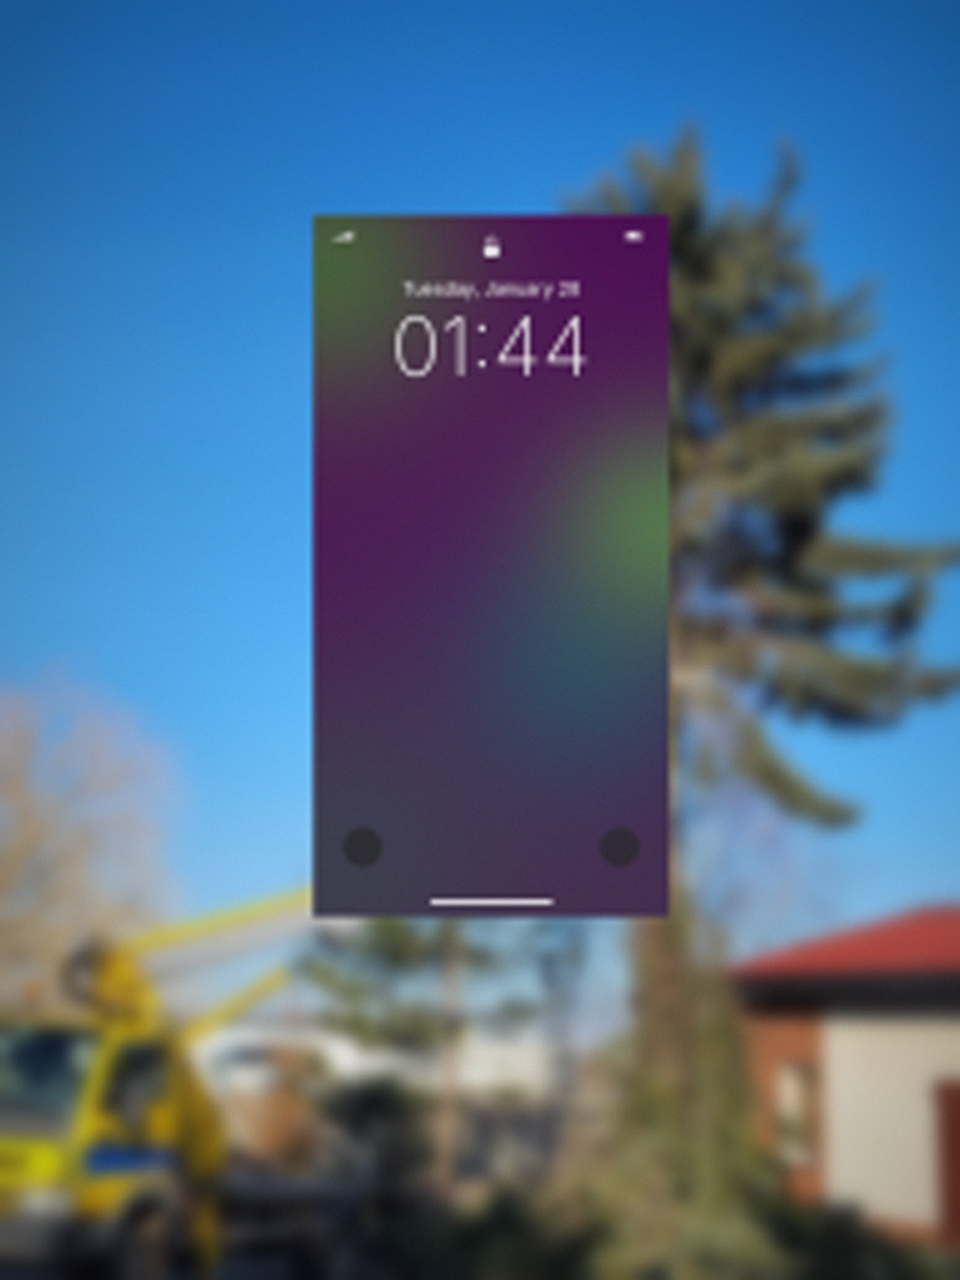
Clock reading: 1h44
